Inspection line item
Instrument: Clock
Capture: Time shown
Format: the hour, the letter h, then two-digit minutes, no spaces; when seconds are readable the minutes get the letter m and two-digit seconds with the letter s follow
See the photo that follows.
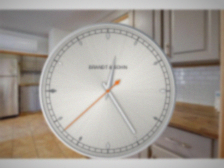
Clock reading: 12h24m38s
